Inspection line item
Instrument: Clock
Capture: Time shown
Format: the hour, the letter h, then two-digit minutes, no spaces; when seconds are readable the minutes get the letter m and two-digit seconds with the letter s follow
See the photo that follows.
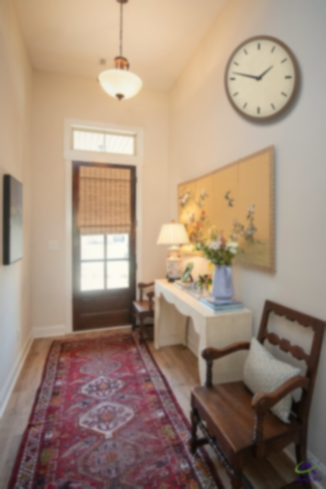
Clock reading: 1h47
